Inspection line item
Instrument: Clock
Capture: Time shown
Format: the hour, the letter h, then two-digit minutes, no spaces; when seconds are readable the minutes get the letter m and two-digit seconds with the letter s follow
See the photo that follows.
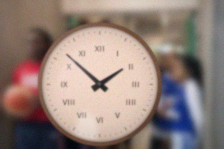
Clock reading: 1h52
